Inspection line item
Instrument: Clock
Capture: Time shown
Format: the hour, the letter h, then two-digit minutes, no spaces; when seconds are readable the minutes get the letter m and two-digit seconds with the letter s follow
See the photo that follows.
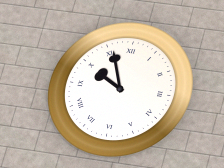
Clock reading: 9h56
